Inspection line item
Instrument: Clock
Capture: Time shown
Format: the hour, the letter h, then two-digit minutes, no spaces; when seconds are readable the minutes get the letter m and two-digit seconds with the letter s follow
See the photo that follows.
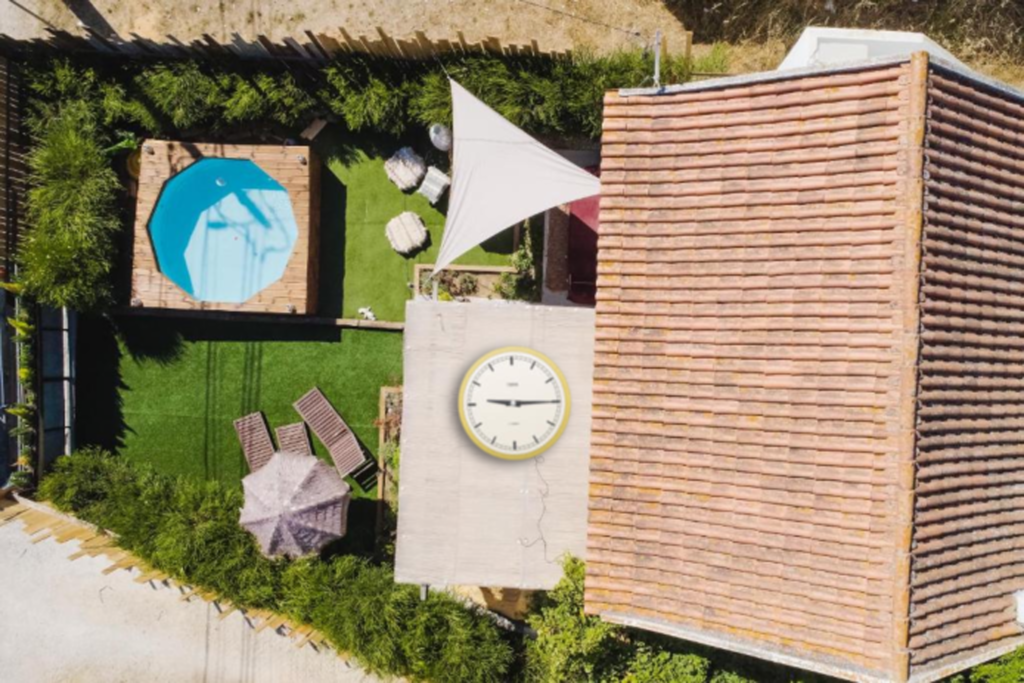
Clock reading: 9h15
